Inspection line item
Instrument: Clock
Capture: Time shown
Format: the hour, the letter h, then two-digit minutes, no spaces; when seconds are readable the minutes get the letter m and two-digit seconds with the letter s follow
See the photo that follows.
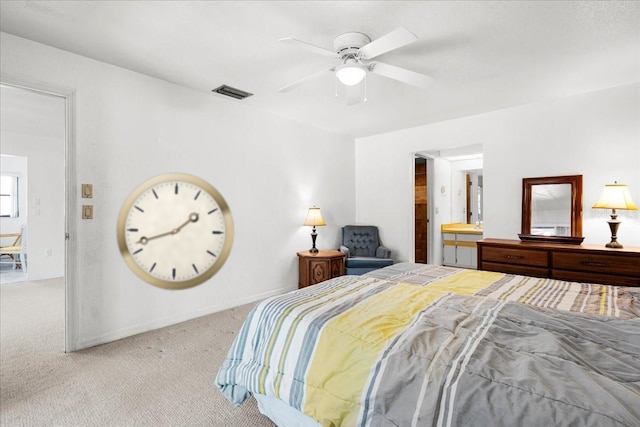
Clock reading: 1h42
